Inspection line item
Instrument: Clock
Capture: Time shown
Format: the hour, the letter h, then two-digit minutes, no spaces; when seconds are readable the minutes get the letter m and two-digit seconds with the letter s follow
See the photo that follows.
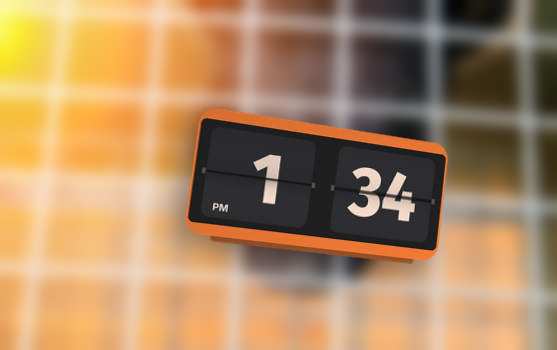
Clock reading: 1h34
